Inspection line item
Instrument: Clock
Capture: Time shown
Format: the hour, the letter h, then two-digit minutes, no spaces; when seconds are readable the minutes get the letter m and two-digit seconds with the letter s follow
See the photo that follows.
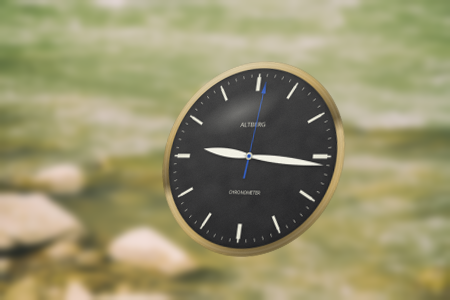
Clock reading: 9h16m01s
